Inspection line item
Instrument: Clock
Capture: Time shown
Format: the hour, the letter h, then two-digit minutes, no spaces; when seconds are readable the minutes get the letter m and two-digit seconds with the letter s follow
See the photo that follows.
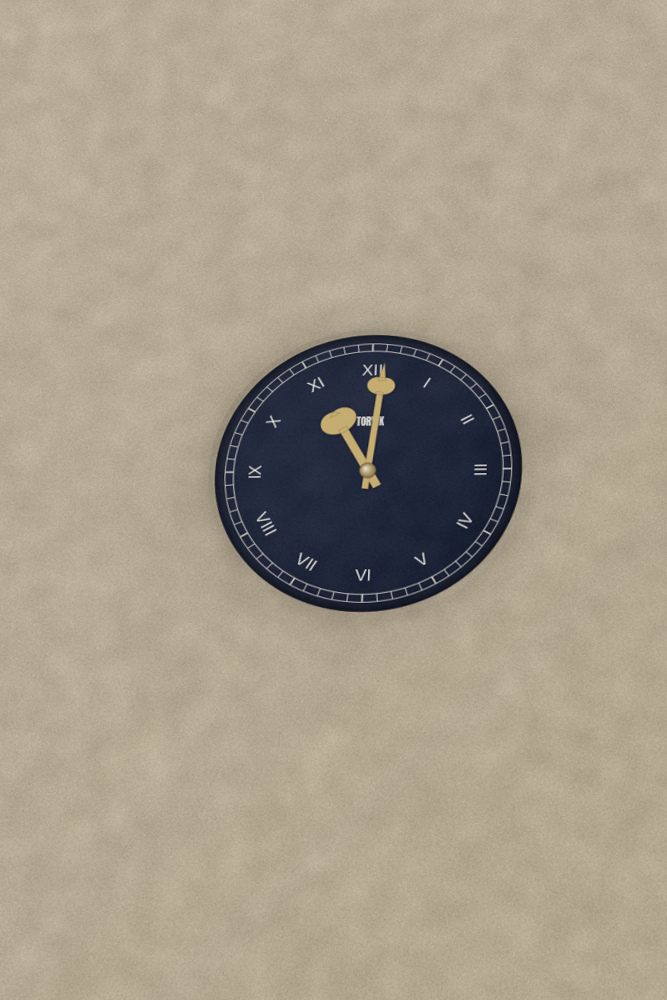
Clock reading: 11h01
